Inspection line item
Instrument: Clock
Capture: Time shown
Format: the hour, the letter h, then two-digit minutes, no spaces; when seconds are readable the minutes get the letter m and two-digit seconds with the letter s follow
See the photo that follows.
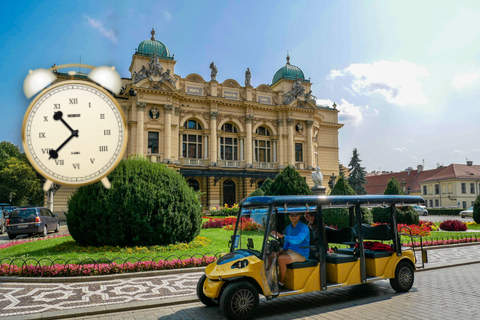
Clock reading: 10h38
